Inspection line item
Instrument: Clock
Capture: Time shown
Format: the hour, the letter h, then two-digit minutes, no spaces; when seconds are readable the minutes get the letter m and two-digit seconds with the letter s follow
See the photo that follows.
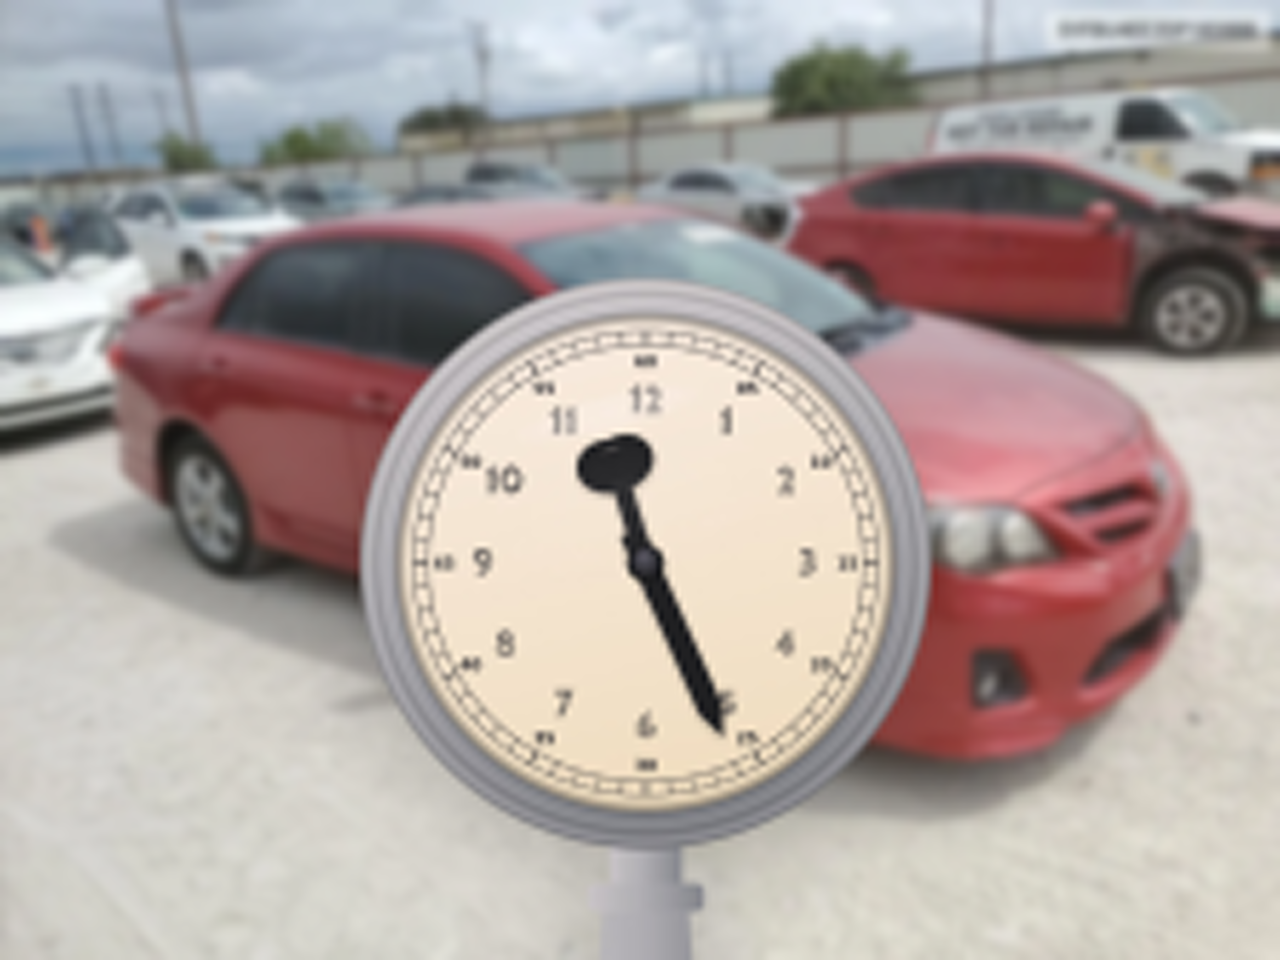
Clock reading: 11h26
